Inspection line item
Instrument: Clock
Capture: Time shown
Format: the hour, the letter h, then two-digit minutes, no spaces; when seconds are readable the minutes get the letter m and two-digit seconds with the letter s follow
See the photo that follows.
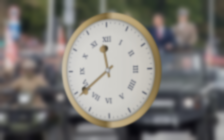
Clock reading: 11h39
